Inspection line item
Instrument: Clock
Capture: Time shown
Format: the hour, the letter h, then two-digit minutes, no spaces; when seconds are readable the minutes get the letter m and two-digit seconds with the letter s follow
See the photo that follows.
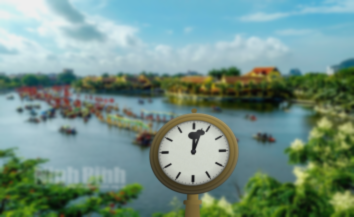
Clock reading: 12h03
